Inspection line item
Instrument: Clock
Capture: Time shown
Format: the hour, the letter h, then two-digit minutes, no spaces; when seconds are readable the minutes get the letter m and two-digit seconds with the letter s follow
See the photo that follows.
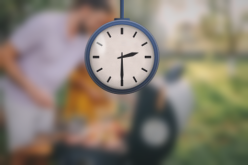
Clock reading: 2h30
